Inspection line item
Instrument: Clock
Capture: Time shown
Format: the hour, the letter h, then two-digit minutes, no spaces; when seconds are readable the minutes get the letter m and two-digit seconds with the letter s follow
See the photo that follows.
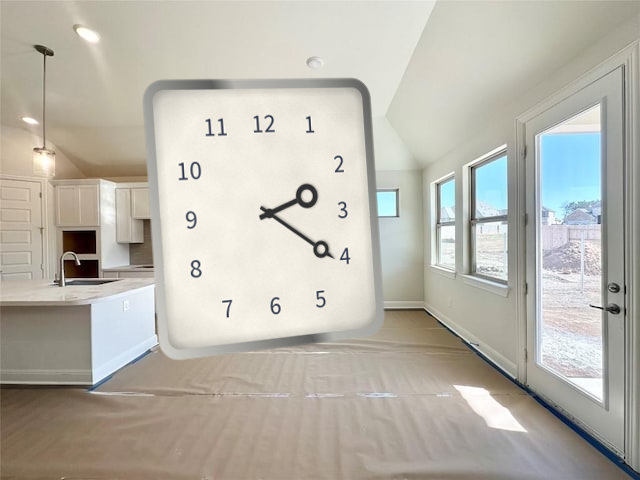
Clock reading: 2h21
